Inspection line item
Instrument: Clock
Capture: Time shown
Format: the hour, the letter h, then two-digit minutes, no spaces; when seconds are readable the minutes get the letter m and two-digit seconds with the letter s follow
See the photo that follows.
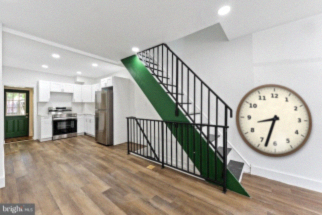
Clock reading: 8h33
